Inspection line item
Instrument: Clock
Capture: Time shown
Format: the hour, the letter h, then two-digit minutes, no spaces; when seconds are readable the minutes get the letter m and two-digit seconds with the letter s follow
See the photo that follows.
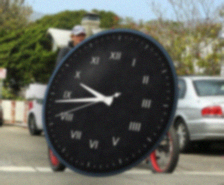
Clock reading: 9h43m41s
